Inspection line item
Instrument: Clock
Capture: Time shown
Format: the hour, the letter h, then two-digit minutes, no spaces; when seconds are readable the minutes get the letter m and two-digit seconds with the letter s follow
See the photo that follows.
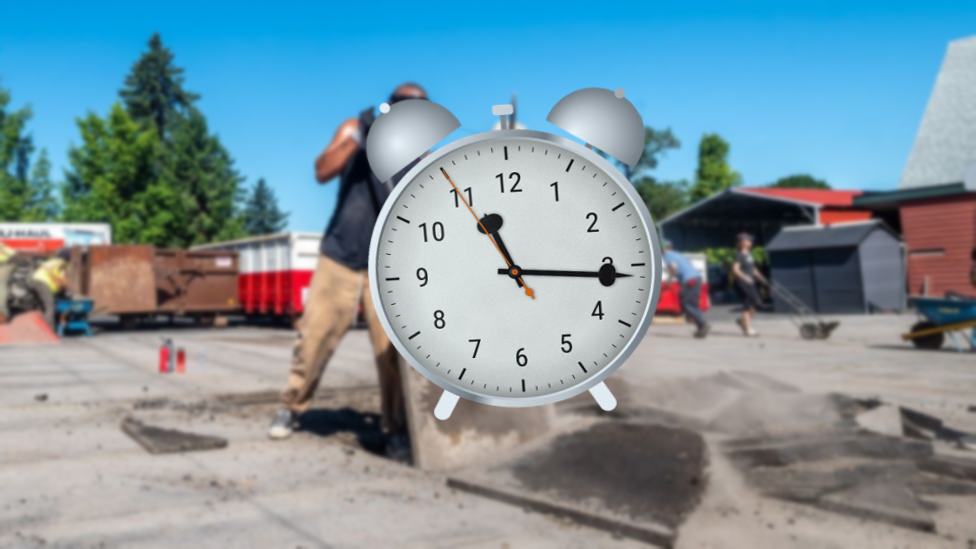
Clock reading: 11h15m55s
